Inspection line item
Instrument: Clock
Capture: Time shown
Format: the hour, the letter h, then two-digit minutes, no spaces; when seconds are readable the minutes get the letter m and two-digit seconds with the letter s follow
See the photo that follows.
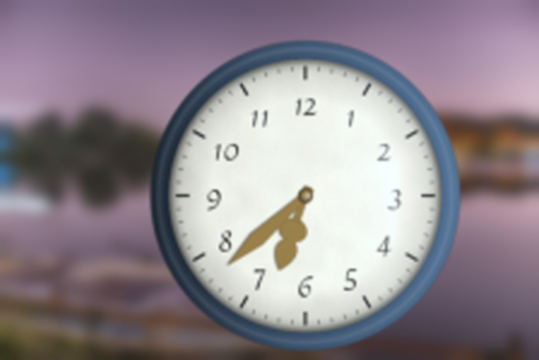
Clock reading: 6h38
